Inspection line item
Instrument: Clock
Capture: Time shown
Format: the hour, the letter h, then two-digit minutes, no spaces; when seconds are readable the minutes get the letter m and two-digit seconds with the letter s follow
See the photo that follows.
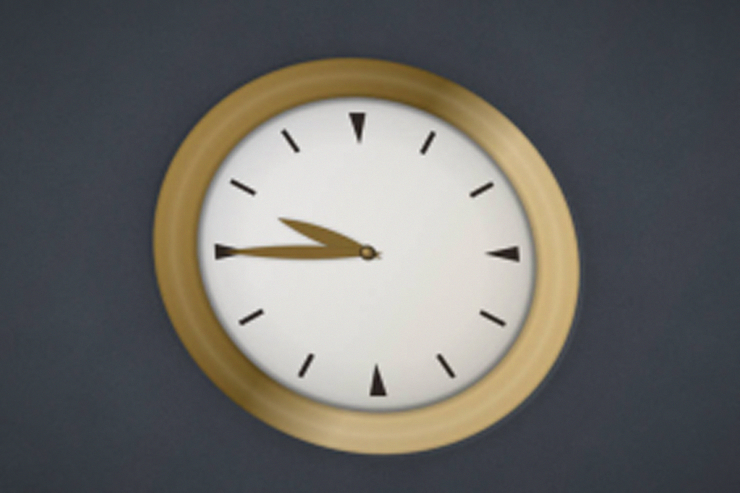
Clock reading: 9h45
